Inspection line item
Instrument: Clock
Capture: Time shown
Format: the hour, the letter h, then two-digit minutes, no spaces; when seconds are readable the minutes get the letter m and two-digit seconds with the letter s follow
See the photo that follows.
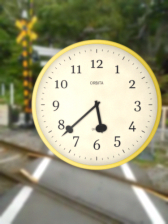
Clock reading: 5h38
